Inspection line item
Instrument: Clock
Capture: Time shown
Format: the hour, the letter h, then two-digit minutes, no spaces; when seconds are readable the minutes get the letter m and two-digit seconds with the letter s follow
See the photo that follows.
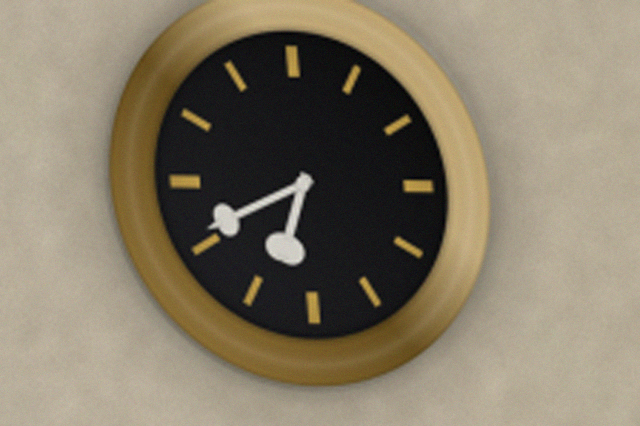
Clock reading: 6h41
